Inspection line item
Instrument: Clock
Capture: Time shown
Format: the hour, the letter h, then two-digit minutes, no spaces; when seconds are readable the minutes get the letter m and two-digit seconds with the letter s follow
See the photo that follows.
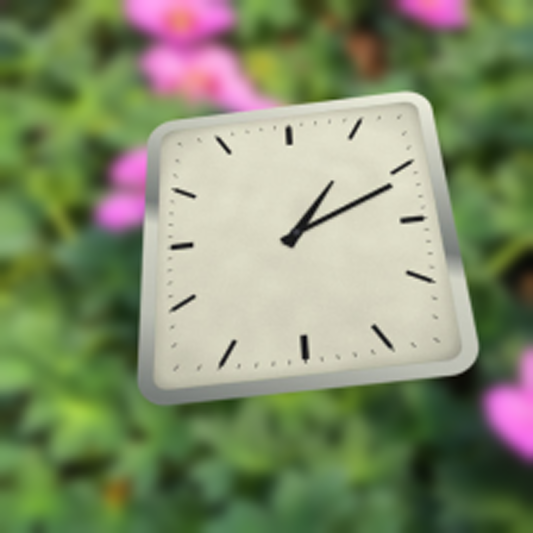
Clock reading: 1h11
